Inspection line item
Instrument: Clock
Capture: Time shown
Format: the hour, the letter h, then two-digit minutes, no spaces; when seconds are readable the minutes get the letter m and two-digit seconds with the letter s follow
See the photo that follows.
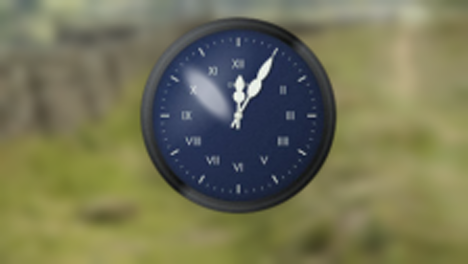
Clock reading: 12h05
